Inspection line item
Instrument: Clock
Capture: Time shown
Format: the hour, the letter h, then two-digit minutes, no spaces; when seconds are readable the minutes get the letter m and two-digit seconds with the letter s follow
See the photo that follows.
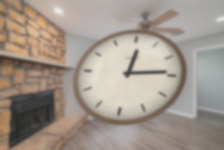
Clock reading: 12h14
